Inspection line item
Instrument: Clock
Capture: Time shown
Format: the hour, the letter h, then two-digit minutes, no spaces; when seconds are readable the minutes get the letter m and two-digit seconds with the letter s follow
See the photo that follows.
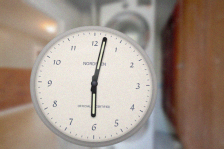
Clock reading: 6h02
